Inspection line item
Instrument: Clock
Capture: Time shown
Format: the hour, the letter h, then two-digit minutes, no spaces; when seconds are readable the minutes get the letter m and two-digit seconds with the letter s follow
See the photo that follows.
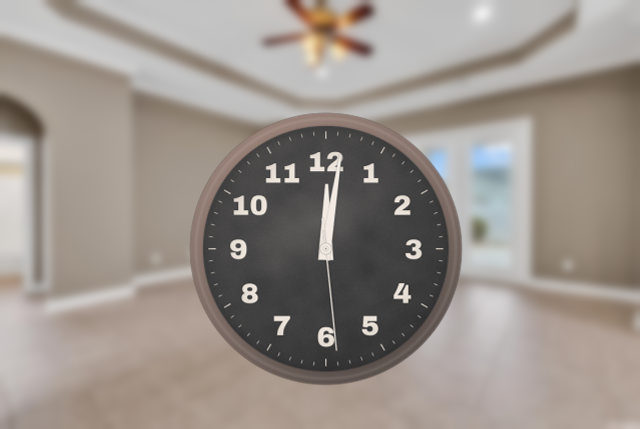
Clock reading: 12h01m29s
